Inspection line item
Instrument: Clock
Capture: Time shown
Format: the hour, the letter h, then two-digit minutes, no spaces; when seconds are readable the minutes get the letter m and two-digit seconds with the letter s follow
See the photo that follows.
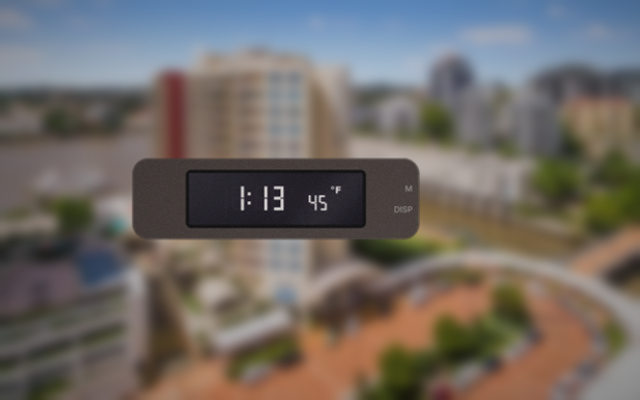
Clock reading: 1h13
